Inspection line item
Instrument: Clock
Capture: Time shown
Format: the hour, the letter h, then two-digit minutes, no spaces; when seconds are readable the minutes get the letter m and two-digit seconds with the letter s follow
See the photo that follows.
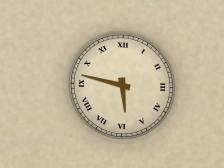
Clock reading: 5h47
